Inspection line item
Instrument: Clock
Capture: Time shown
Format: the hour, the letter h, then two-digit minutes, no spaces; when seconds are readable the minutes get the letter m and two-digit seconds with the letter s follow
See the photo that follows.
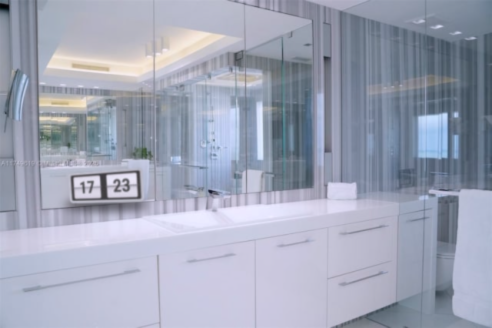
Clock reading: 17h23
